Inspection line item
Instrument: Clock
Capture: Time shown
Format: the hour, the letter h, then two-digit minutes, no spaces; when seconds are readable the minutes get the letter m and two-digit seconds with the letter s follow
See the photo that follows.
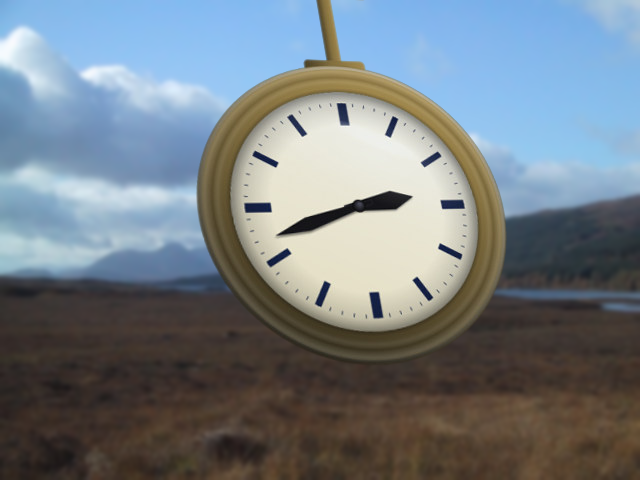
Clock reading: 2h42
